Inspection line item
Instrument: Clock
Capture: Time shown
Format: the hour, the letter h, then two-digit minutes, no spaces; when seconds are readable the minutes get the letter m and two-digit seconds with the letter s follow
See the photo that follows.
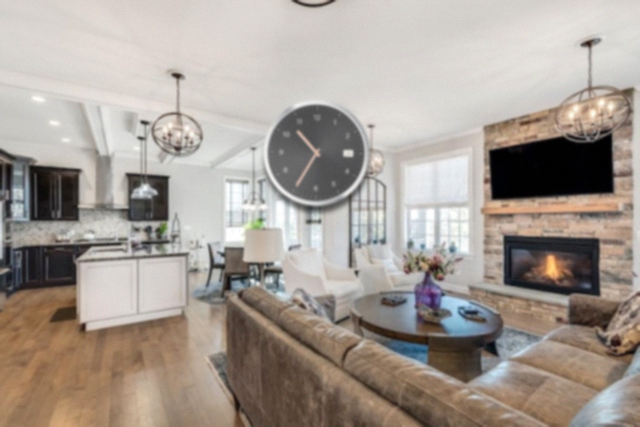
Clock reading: 10h35
